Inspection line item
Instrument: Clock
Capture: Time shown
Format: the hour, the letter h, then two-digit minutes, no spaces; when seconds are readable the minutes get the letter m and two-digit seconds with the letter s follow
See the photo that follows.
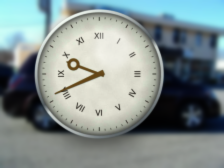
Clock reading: 9h41
